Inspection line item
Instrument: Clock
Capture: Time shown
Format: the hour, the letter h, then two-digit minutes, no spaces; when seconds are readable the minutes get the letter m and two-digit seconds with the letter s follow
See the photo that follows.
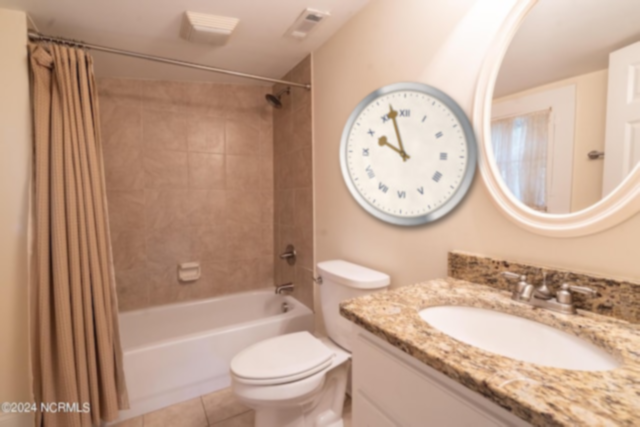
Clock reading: 9h57
